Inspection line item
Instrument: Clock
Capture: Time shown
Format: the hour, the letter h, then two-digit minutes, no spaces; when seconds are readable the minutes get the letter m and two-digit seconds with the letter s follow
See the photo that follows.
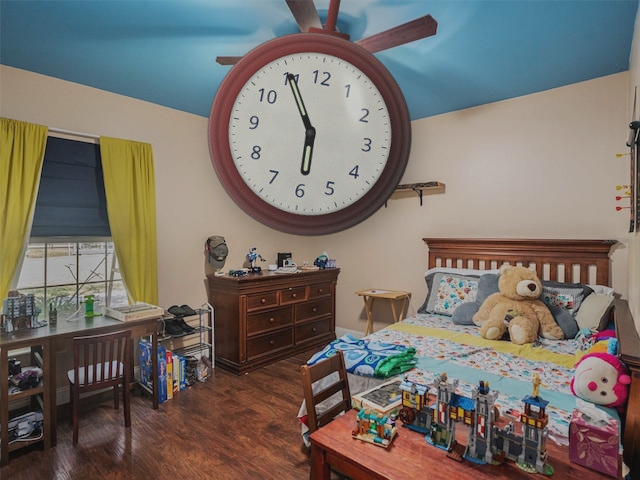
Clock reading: 5h55
